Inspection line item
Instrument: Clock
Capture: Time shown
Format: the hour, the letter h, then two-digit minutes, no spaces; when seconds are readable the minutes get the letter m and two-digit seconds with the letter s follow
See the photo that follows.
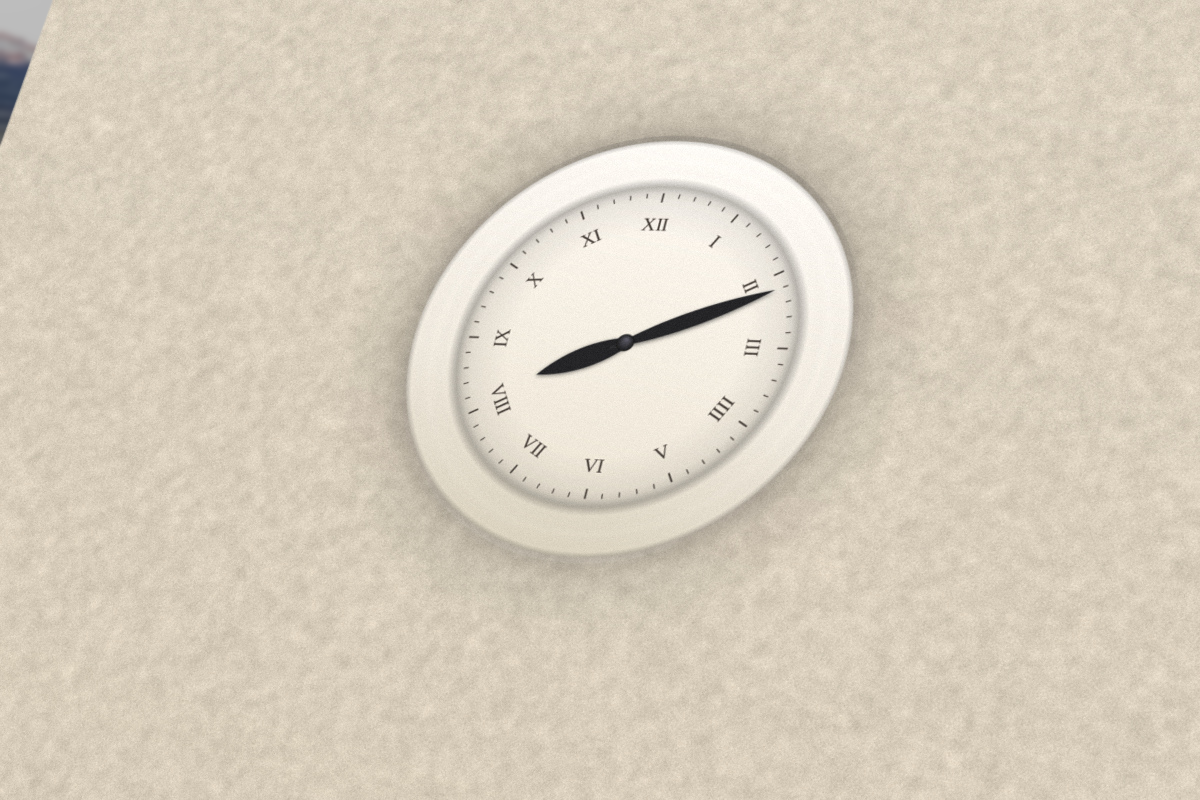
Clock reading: 8h11
